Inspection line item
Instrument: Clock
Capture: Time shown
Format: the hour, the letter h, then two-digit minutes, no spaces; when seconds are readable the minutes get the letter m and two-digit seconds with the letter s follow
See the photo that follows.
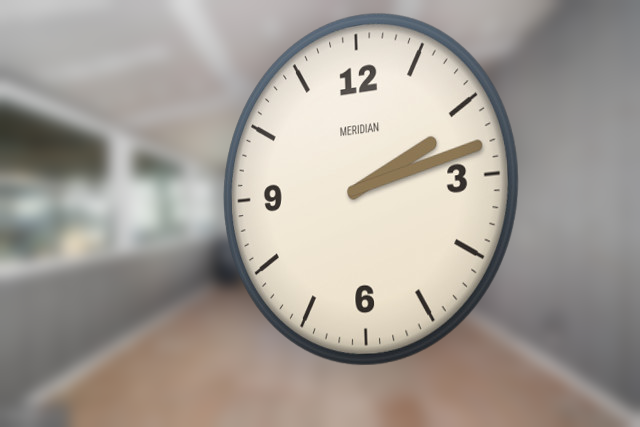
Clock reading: 2h13
